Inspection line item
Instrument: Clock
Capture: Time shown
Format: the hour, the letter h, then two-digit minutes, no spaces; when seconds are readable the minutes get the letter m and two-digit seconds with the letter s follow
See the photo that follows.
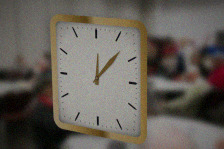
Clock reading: 12h07
